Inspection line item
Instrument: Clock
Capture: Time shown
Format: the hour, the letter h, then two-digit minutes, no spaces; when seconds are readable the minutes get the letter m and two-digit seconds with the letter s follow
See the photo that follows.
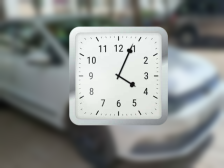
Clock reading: 4h04
